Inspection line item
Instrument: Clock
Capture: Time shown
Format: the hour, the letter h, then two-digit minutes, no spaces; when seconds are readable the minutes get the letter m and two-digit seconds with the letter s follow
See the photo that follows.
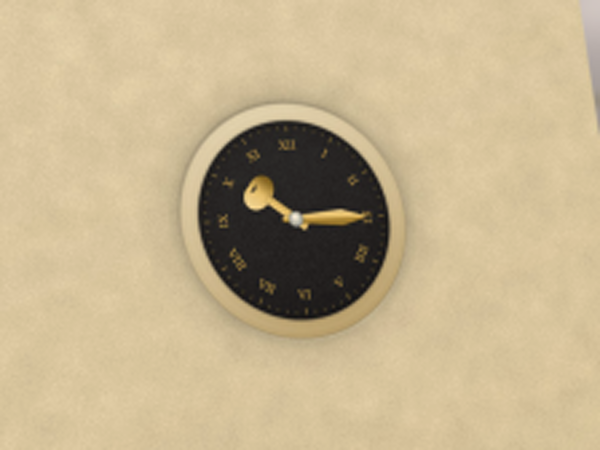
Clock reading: 10h15
